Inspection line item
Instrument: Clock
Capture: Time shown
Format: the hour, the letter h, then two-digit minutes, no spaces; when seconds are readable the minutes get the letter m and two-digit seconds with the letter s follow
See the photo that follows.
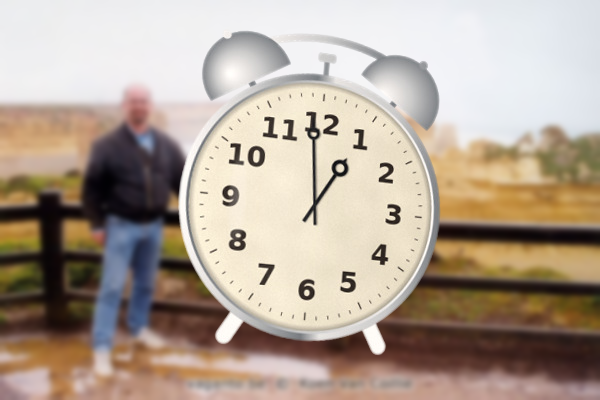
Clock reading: 12h59
